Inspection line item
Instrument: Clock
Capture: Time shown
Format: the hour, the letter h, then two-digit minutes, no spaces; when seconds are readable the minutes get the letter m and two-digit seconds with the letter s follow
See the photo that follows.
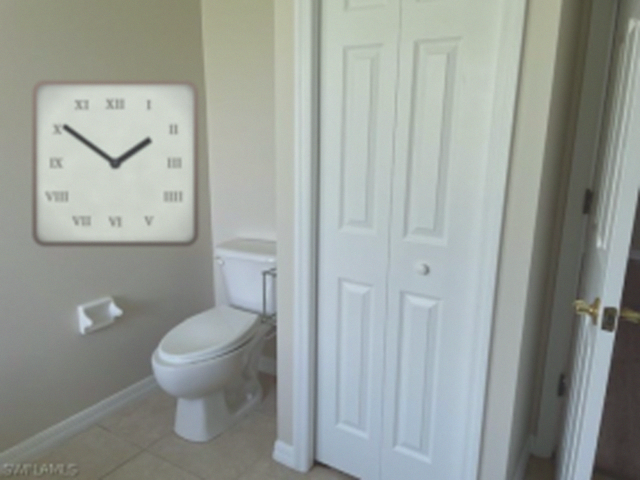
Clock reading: 1h51
